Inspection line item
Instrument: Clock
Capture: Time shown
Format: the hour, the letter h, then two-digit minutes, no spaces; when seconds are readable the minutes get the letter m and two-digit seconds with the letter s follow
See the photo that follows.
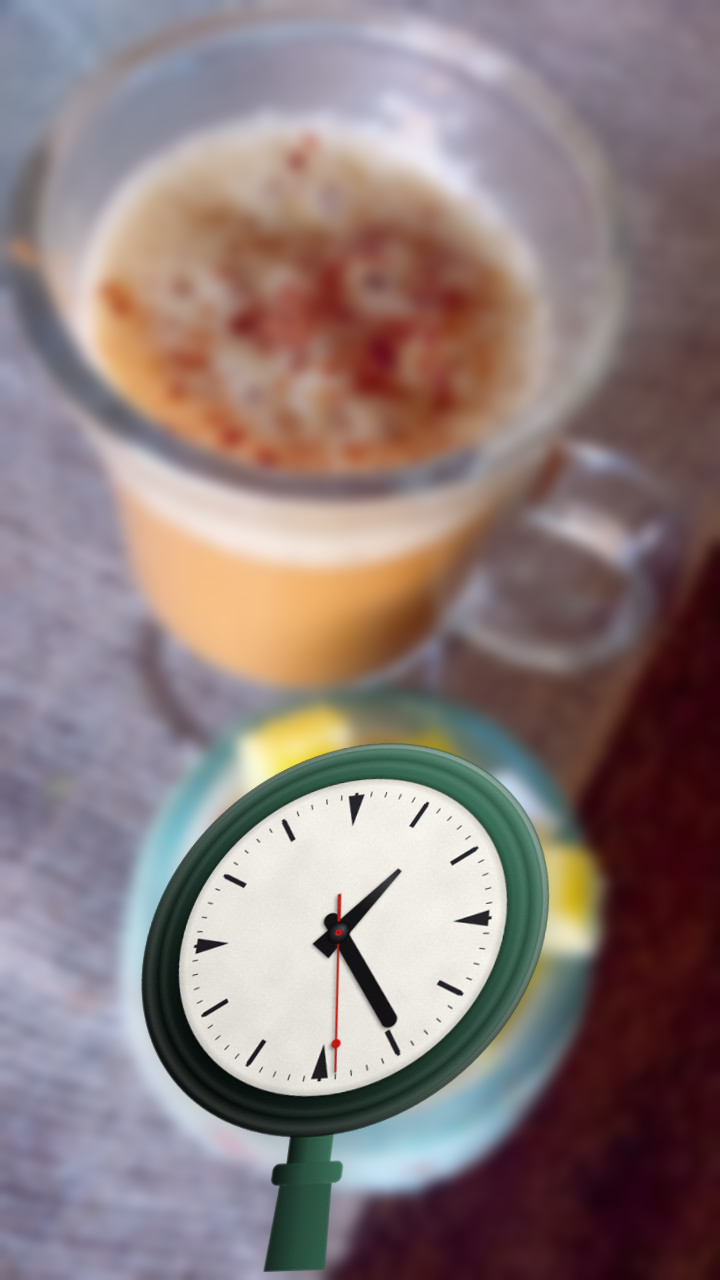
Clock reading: 1h24m29s
